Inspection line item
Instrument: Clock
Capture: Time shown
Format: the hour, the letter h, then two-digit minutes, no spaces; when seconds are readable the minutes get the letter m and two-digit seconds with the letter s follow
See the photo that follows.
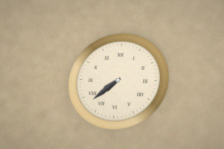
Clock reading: 7h38
